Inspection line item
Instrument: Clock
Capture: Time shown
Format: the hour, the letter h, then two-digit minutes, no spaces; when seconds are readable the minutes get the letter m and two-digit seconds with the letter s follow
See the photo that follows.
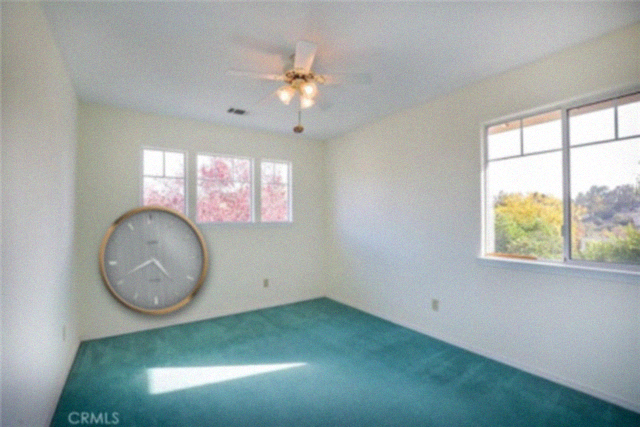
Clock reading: 4h41
